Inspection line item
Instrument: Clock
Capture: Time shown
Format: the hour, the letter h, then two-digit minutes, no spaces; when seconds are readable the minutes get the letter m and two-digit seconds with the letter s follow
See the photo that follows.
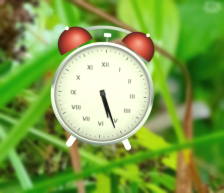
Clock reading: 5h26
